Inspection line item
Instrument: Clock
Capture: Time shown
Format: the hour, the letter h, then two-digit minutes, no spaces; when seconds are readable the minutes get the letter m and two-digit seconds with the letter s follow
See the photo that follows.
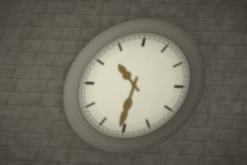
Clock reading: 10h31
